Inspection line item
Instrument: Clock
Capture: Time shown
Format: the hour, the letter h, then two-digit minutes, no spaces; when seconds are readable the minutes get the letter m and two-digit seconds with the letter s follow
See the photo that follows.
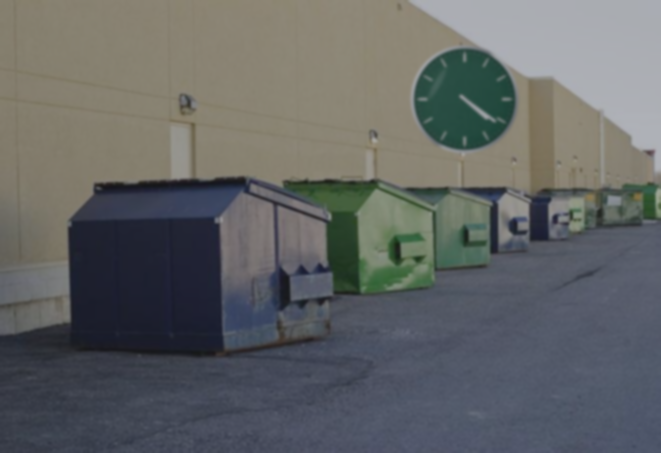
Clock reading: 4h21
